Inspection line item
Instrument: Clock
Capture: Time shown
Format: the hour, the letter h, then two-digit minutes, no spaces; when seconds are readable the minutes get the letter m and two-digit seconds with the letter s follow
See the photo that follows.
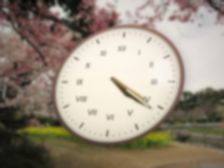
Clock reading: 4h21
